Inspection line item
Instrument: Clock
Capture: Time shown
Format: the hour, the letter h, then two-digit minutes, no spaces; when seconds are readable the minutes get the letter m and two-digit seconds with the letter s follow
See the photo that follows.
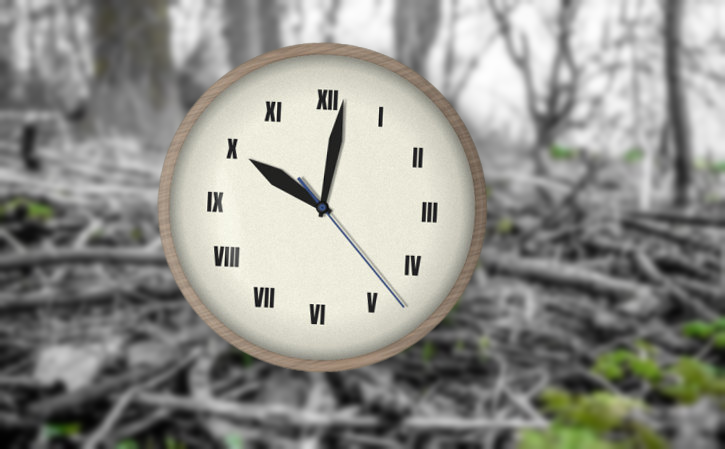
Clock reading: 10h01m23s
